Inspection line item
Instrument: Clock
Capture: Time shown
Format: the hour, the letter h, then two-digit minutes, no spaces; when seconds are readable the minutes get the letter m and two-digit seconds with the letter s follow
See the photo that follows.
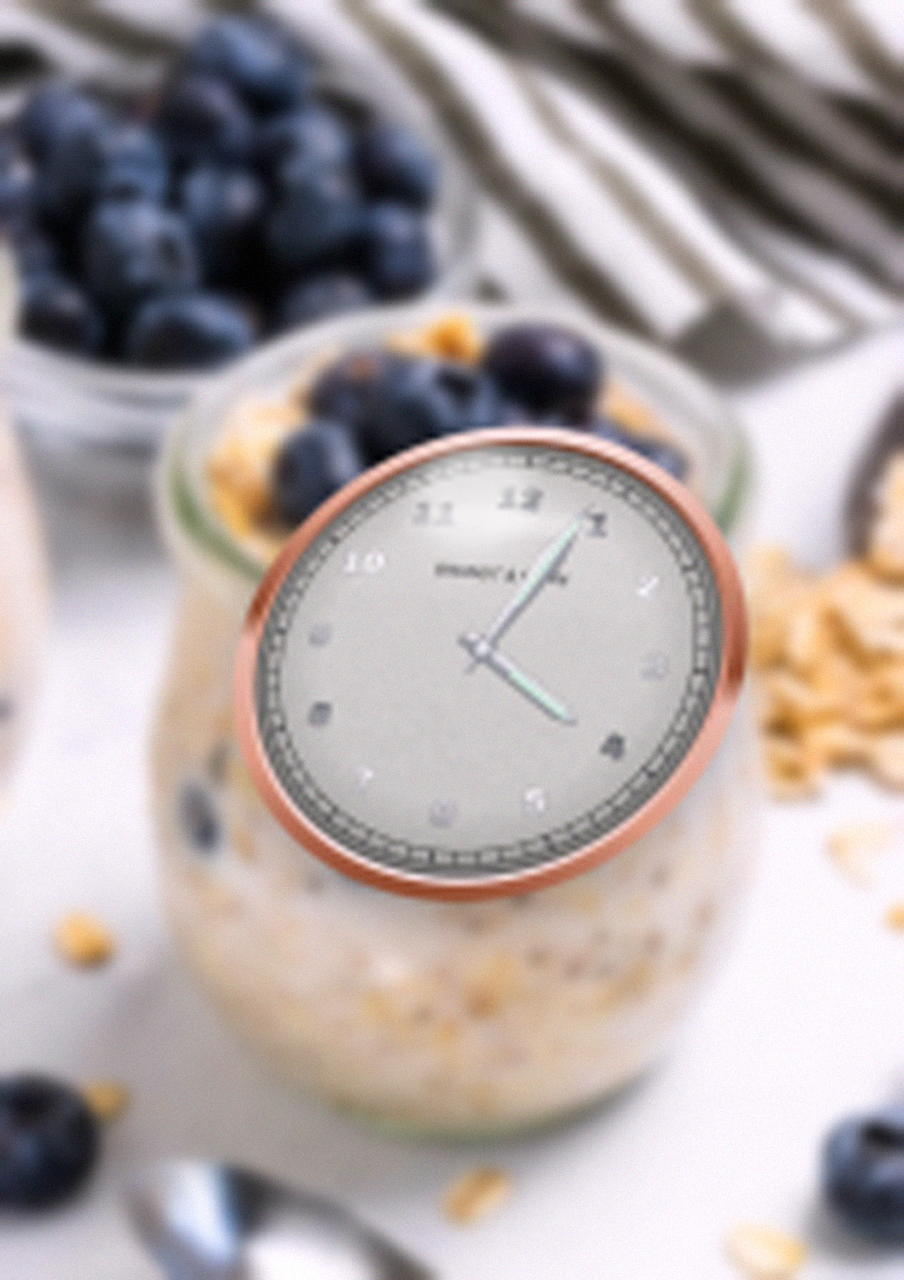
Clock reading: 4h04
